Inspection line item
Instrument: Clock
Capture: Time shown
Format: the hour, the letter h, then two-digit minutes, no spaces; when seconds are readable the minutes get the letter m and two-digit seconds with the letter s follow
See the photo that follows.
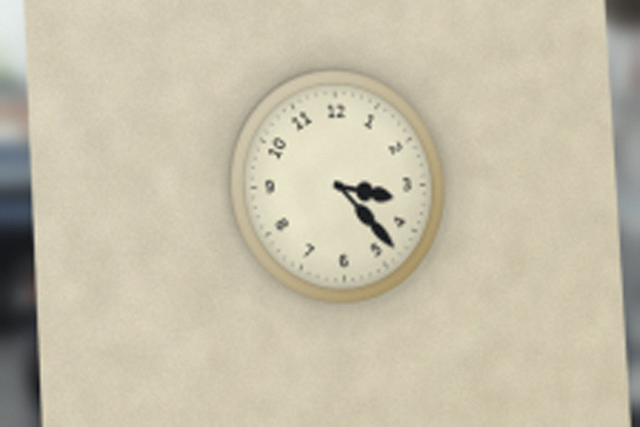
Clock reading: 3h23
